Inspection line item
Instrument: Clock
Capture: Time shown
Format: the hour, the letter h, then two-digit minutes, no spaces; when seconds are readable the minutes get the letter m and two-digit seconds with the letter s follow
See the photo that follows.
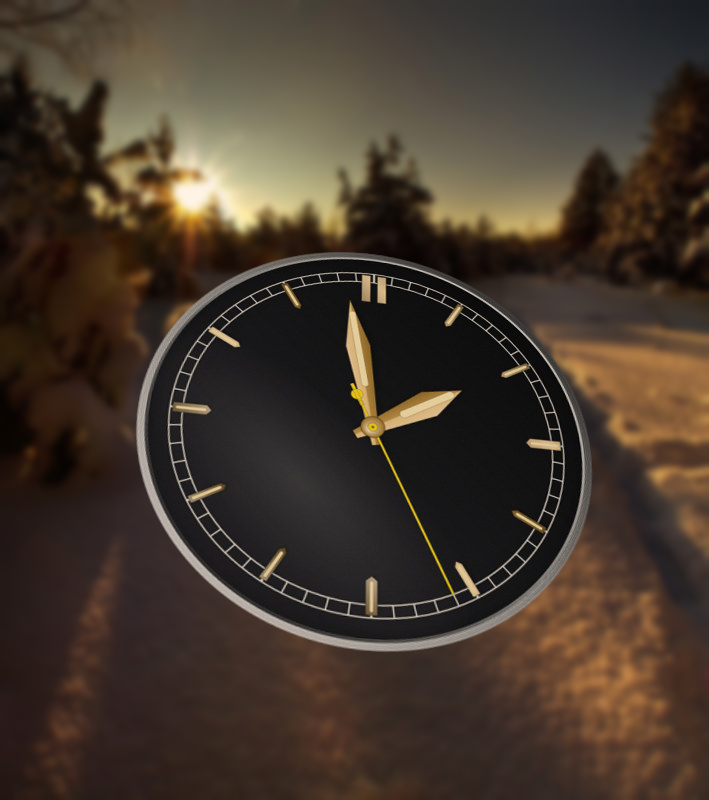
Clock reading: 1h58m26s
